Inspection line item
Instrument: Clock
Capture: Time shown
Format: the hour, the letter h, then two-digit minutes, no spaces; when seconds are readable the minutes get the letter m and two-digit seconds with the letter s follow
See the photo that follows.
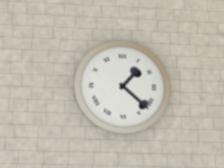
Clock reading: 1h22
